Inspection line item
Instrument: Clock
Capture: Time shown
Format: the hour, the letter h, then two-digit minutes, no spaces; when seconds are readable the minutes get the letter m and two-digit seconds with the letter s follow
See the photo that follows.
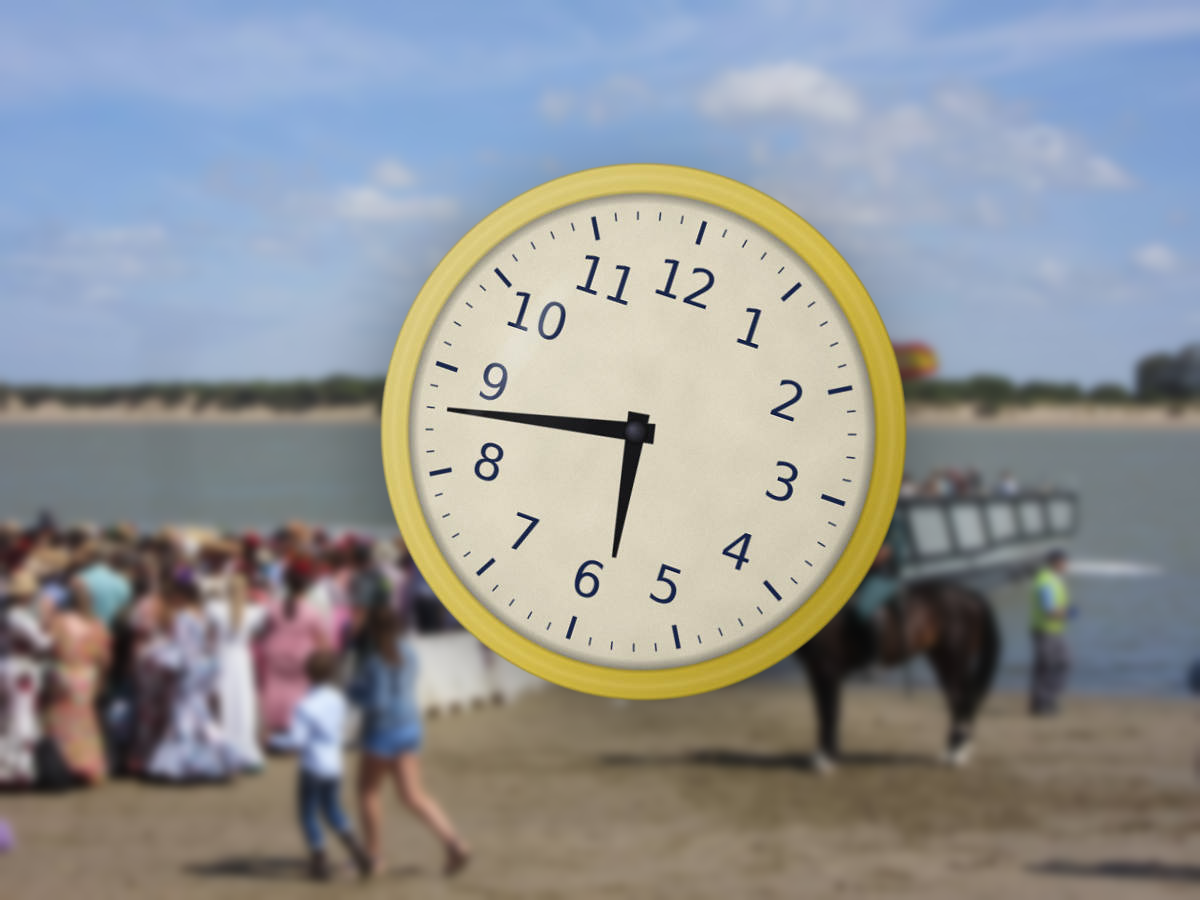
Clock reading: 5h43
